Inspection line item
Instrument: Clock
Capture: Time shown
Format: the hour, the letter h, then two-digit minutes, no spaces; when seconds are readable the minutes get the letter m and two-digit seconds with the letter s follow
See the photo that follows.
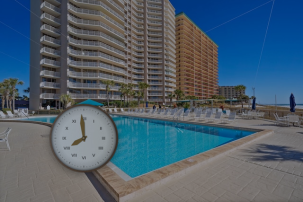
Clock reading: 7h59
